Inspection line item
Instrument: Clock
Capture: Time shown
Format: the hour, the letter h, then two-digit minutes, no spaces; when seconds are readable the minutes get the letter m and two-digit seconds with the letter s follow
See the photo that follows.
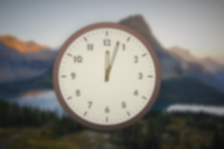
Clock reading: 12h03
